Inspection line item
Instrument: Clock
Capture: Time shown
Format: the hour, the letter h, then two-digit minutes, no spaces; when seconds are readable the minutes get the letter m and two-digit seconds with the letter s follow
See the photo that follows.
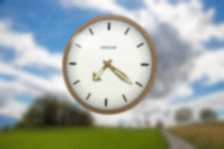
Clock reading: 7h21
